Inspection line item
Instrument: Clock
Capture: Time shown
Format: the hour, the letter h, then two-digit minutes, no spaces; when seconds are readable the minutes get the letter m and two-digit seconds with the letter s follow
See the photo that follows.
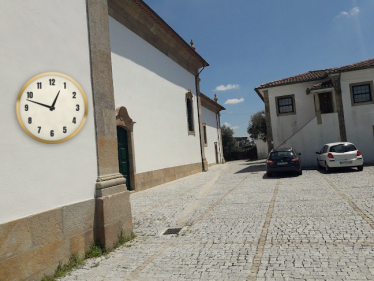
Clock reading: 12h48
